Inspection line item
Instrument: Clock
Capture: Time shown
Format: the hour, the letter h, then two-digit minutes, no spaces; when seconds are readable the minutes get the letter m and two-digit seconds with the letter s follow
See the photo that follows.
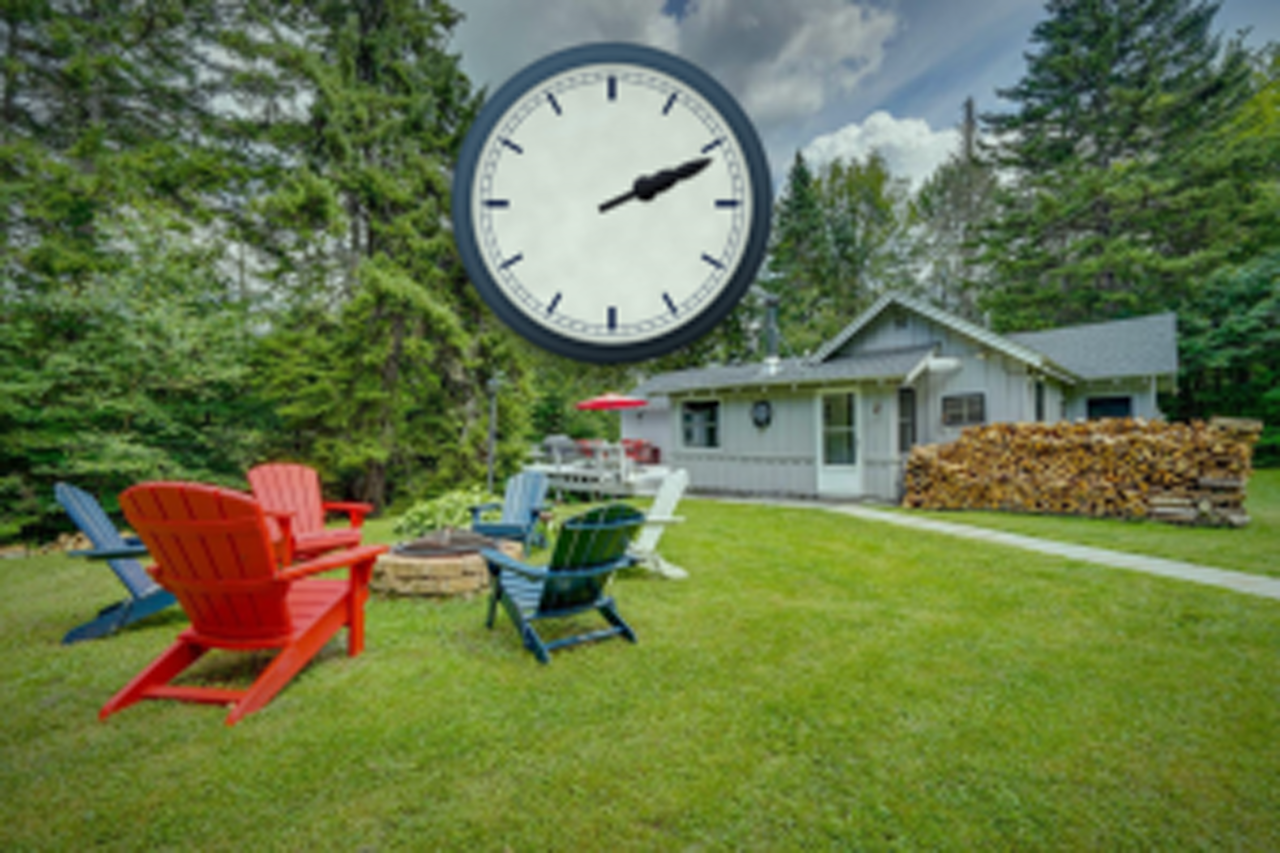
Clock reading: 2h11
